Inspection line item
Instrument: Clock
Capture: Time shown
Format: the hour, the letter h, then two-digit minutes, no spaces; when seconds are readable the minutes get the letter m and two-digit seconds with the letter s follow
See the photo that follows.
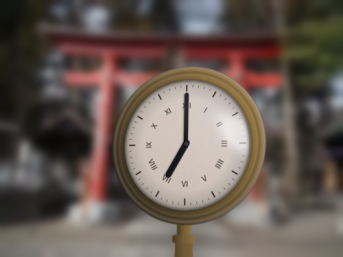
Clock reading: 7h00
